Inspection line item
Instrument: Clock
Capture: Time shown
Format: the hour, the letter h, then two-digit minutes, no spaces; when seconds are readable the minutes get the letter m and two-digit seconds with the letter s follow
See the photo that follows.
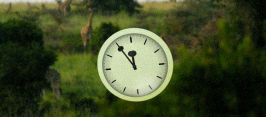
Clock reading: 11h55
